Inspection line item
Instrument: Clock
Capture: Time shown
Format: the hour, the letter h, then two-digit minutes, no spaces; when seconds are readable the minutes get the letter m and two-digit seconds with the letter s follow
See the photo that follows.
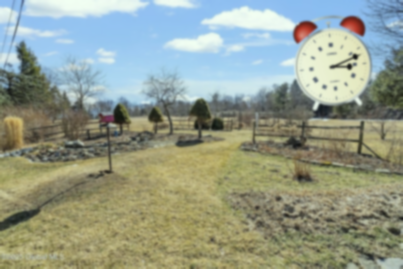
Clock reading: 3h12
